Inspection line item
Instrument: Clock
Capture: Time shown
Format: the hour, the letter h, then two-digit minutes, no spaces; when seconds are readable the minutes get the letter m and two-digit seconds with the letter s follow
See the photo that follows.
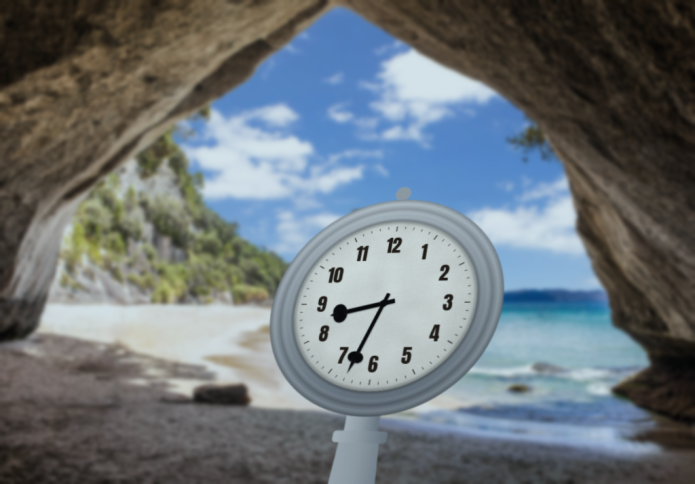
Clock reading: 8h33
